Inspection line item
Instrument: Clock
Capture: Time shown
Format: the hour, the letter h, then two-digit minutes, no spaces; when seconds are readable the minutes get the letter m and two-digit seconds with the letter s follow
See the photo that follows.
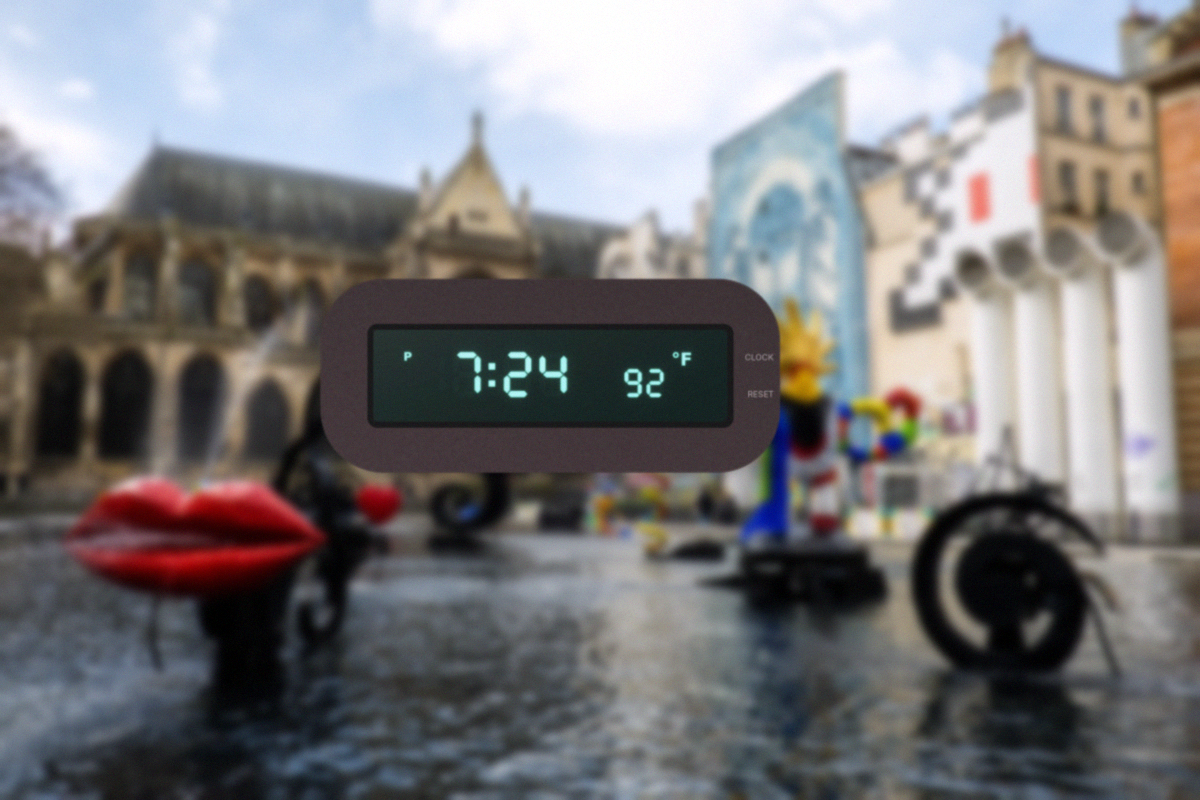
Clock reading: 7h24
